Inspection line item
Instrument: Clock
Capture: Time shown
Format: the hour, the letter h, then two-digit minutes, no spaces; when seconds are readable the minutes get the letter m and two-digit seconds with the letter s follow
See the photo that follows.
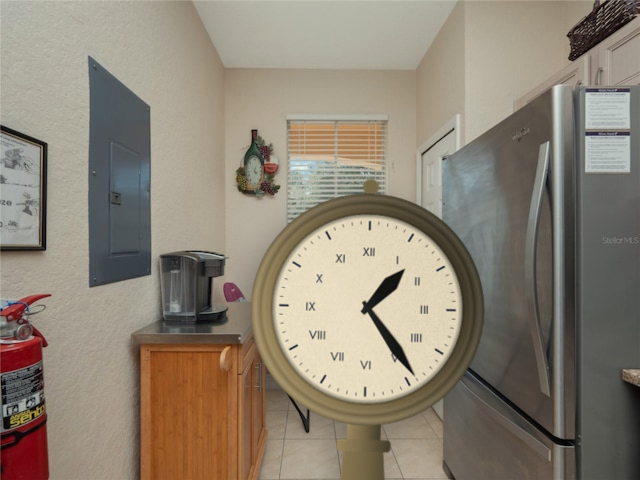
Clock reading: 1h24
